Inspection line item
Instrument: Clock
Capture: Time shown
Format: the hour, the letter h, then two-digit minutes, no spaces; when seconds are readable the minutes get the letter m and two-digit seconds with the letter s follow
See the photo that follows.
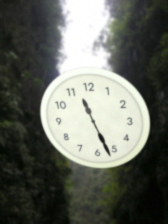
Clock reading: 11h27
